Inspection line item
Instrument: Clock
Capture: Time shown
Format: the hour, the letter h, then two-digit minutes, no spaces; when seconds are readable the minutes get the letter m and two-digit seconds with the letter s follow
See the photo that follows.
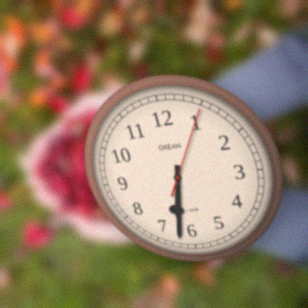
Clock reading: 6h32m05s
